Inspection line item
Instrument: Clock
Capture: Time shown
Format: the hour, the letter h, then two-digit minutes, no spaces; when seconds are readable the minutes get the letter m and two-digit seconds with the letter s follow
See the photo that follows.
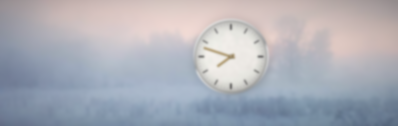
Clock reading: 7h48
